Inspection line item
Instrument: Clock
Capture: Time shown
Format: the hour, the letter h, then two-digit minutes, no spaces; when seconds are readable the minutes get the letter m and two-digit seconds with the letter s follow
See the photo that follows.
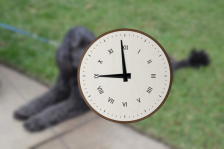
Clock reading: 8h59
